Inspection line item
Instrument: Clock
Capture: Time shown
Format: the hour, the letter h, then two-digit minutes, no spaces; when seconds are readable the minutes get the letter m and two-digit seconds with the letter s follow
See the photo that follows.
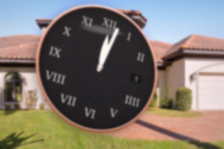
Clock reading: 12h02
